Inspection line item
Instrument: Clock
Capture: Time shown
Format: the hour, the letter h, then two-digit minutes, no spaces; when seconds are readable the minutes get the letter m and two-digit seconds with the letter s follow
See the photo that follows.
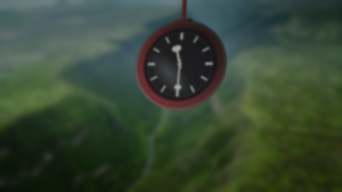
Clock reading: 11h30
